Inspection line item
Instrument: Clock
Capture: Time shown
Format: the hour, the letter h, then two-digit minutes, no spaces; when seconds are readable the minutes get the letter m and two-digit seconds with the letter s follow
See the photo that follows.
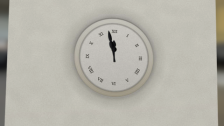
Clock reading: 11h58
